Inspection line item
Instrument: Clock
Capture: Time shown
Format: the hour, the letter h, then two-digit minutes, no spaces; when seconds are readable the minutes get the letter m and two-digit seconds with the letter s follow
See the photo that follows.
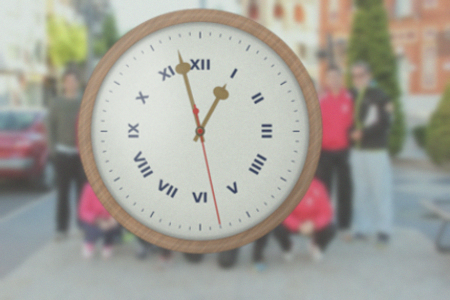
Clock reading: 12h57m28s
